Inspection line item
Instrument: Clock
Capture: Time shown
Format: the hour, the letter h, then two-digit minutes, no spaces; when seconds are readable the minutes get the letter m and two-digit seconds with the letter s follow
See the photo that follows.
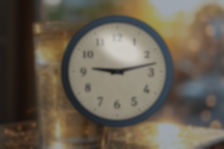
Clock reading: 9h13
